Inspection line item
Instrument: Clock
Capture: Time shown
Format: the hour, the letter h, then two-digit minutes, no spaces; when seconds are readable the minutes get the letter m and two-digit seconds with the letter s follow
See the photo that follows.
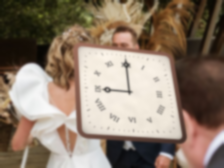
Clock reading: 9h00
